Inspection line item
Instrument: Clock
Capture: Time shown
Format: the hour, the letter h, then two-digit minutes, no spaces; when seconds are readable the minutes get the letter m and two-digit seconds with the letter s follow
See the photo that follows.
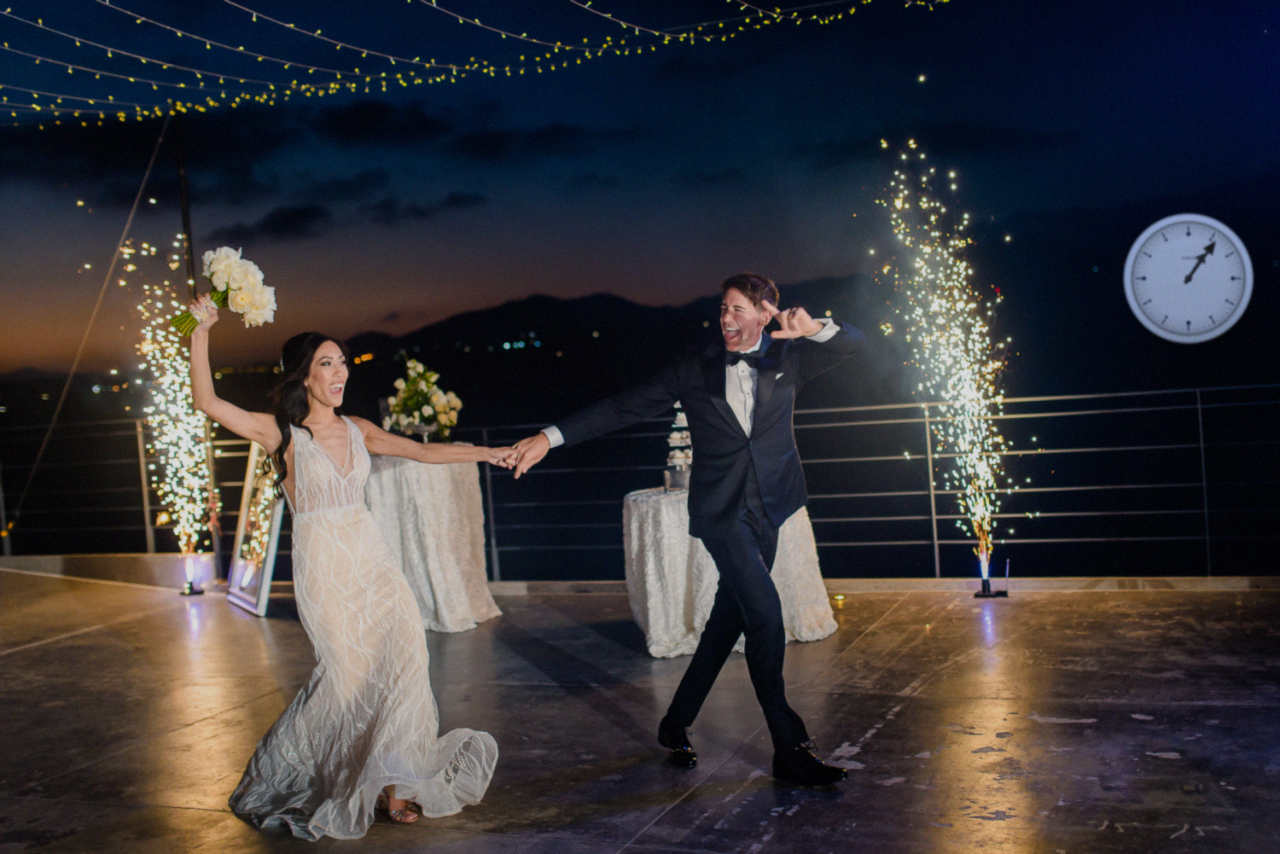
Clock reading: 1h06
